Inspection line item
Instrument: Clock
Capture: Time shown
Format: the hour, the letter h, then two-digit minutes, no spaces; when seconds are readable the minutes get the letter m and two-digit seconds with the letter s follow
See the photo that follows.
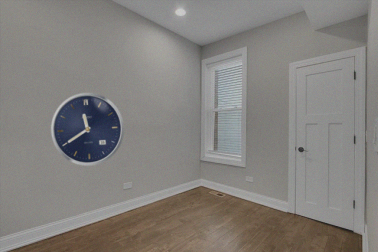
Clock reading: 11h40
